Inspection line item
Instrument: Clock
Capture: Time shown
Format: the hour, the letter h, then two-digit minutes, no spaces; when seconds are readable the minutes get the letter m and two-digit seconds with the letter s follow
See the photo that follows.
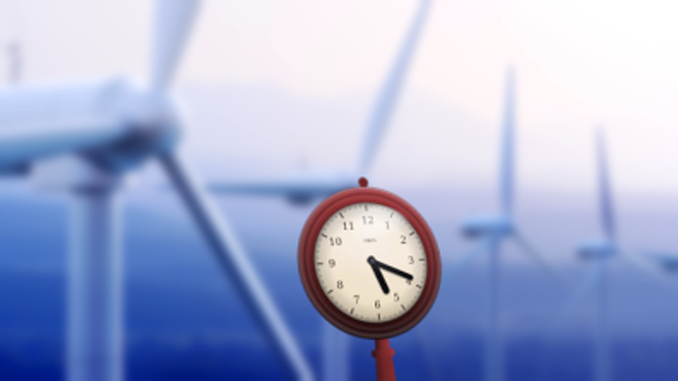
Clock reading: 5h19
